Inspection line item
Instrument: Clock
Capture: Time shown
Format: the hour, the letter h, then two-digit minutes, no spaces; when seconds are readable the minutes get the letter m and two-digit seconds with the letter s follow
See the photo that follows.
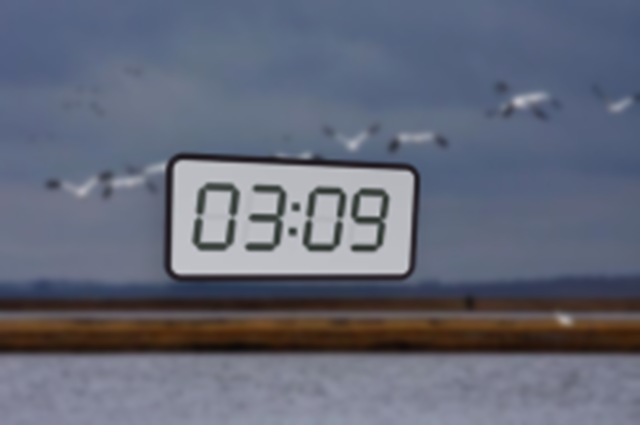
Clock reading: 3h09
